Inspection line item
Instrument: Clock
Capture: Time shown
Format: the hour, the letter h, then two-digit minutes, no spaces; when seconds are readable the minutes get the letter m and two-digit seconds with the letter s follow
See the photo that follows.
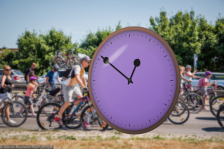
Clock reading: 12h51
